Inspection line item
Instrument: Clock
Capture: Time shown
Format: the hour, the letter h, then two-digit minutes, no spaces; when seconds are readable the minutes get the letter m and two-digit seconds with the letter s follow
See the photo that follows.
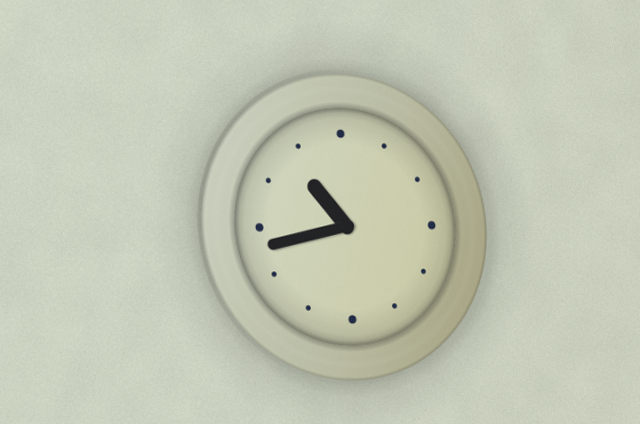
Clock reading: 10h43
